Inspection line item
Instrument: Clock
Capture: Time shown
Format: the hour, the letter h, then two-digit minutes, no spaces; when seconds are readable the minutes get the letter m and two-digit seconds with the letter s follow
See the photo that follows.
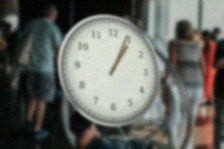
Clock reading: 1h04
